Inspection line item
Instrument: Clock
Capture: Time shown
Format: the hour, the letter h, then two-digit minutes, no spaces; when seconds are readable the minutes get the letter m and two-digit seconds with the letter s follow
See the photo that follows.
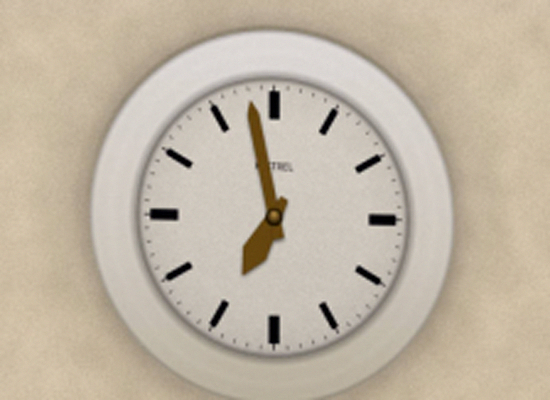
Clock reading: 6h58
